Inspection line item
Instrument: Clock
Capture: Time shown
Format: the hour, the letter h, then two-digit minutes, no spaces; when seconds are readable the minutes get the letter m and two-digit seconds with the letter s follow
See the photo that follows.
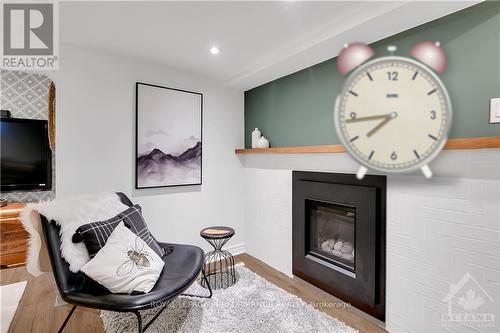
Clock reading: 7h44
